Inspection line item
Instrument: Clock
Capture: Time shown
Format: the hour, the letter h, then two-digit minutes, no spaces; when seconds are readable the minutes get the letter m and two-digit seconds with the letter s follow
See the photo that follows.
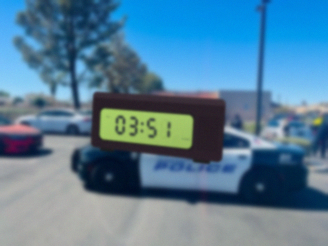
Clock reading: 3h51
